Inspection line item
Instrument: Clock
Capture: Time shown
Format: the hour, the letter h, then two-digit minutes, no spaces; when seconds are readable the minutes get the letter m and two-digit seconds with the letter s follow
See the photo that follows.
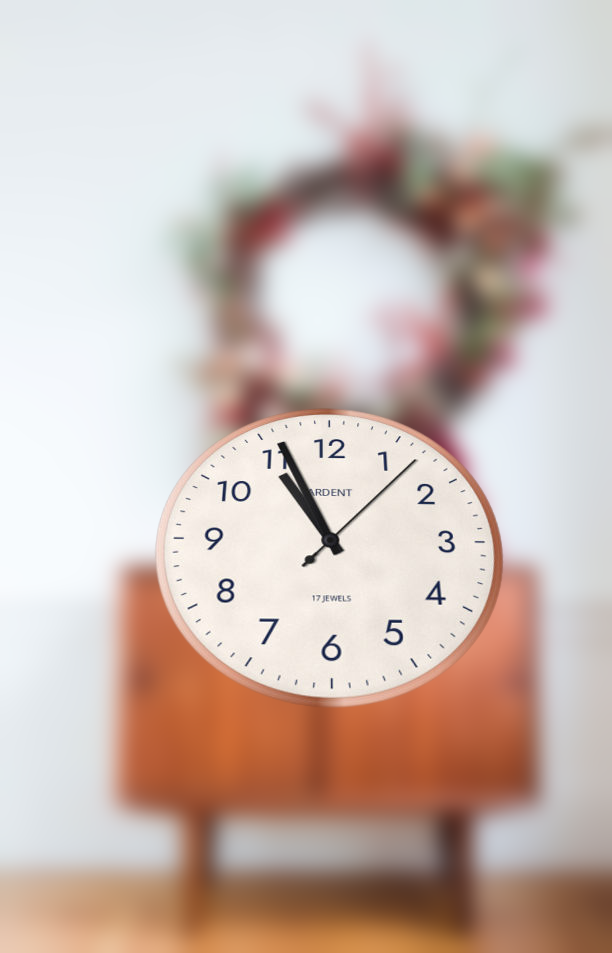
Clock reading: 10h56m07s
